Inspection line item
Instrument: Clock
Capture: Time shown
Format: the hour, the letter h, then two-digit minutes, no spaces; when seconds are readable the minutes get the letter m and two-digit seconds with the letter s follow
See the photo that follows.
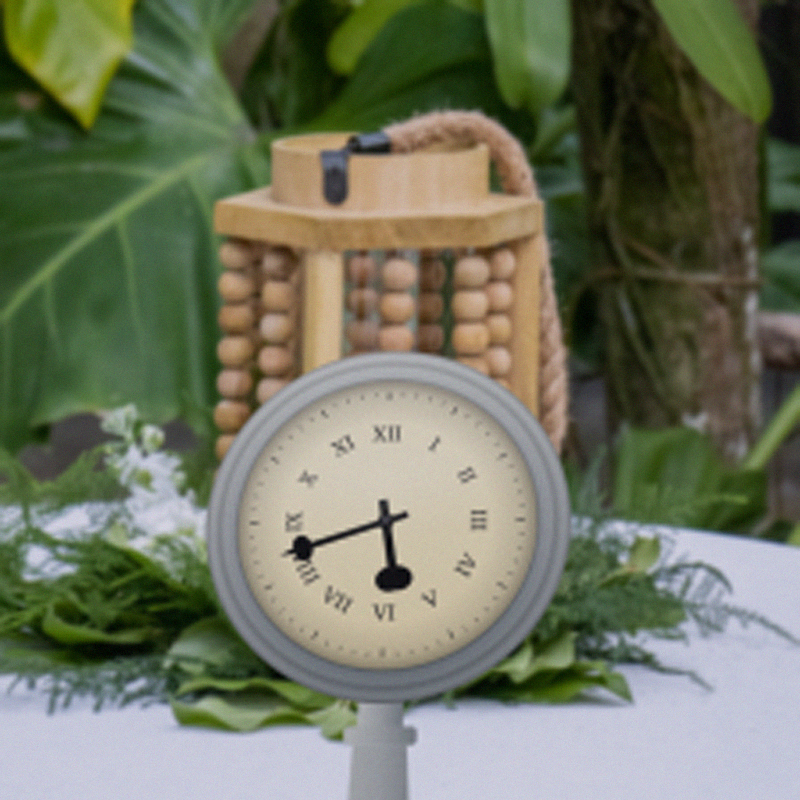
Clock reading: 5h42
